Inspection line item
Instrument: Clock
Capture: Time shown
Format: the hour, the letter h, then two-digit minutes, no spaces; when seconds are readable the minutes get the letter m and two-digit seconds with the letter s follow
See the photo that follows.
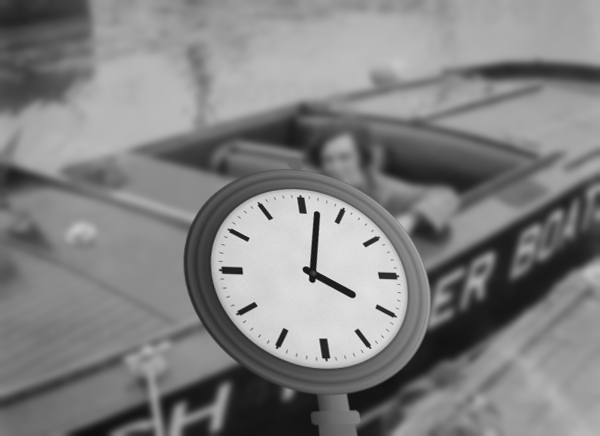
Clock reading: 4h02
